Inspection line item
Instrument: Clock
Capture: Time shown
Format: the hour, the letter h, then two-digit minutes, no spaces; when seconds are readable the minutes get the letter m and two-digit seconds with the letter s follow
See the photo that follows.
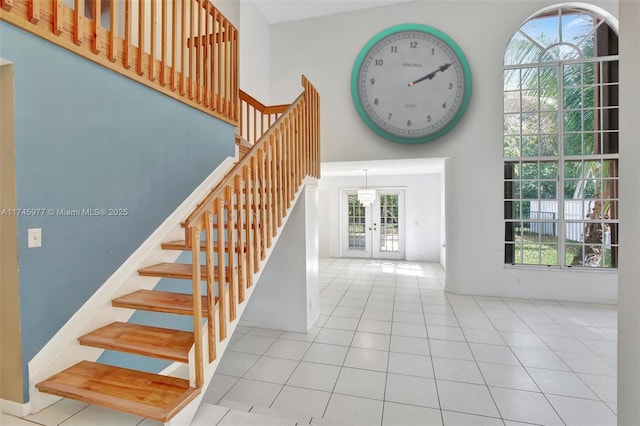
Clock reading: 2h10
